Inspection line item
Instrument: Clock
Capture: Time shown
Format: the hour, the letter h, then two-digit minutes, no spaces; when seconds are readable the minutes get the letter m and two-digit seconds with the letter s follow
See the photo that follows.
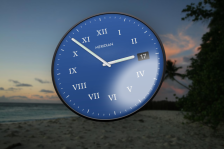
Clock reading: 2h53
